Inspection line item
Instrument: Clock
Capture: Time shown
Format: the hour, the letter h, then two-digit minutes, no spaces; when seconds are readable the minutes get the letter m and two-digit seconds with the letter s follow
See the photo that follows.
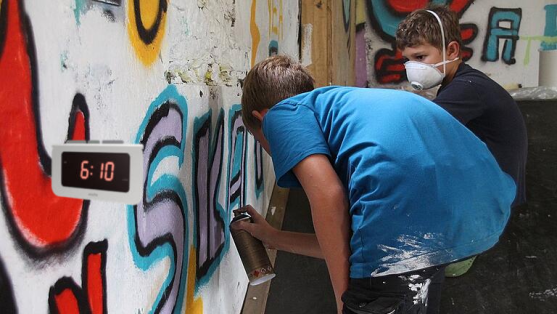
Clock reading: 6h10
